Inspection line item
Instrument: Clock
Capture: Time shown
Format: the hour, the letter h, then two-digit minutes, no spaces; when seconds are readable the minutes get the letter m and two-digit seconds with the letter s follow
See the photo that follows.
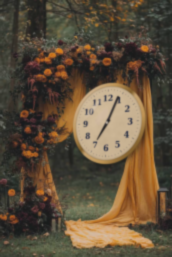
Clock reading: 7h04
